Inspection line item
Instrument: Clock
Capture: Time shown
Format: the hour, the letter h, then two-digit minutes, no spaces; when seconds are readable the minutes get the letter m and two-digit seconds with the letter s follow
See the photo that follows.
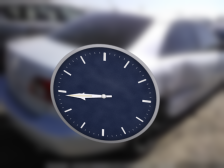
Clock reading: 8h44
